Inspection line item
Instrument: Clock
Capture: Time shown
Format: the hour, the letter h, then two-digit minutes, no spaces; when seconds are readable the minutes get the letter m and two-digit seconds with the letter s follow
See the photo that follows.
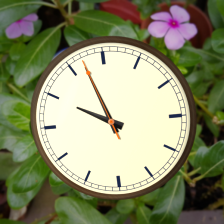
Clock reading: 9h56m57s
